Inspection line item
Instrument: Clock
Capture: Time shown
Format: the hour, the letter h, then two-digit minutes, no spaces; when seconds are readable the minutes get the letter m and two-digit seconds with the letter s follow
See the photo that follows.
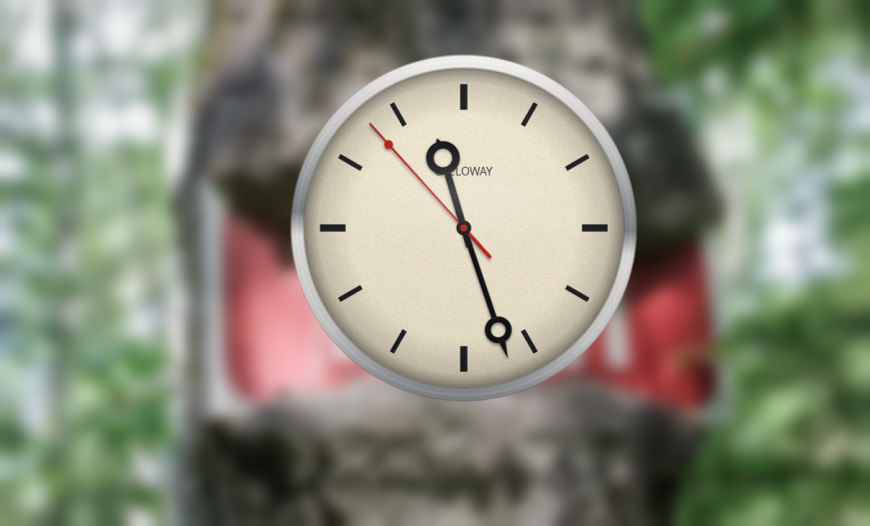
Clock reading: 11h26m53s
